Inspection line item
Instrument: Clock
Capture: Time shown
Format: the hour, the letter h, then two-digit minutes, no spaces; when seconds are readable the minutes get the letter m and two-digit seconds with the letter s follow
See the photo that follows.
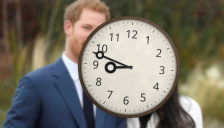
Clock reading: 8h48
